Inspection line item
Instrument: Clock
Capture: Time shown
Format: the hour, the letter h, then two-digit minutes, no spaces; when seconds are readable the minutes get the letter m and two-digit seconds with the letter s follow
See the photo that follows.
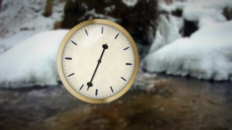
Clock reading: 12h33
